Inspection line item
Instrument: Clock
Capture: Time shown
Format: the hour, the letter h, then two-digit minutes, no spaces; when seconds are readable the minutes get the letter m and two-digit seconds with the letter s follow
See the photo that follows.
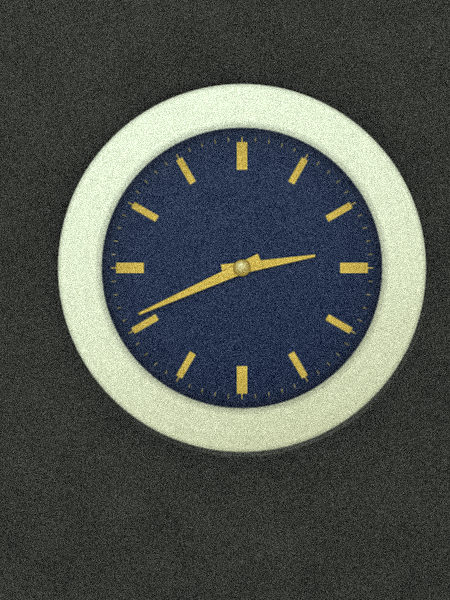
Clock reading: 2h41
